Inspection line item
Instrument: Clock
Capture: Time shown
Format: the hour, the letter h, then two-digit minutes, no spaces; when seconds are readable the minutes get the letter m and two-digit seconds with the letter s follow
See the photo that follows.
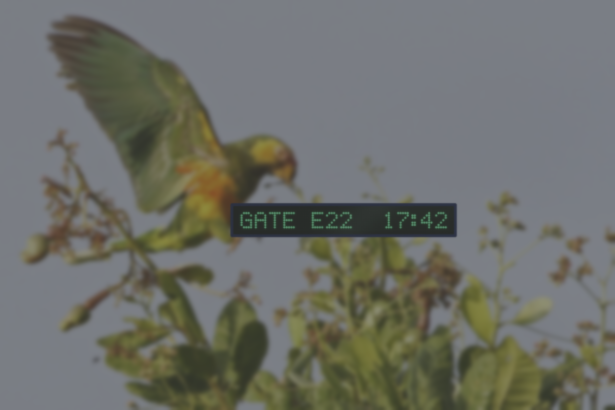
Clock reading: 17h42
